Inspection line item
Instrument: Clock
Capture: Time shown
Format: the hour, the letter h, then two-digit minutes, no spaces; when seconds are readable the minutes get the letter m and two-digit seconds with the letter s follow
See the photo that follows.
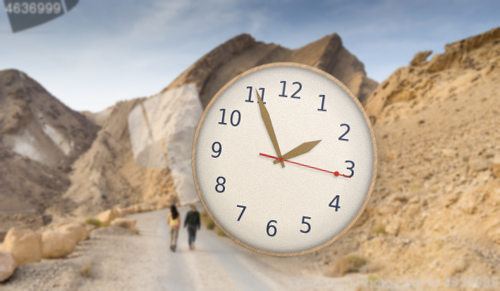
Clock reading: 1h55m16s
